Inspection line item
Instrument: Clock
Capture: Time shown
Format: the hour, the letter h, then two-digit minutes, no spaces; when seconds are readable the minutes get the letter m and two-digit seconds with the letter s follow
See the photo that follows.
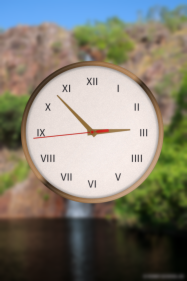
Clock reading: 2h52m44s
